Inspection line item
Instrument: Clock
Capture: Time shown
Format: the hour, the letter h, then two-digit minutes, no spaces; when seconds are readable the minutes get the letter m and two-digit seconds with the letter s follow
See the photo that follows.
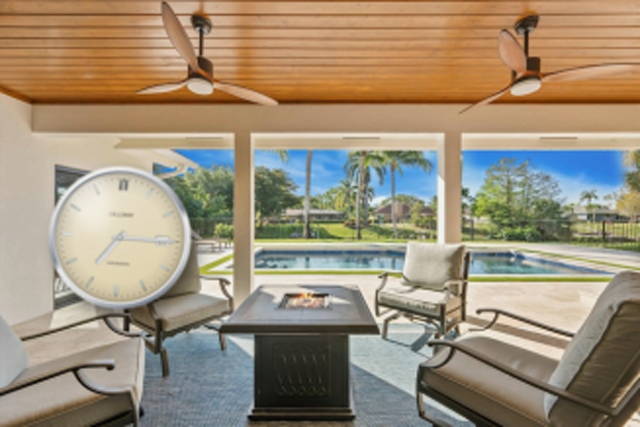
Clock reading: 7h15
